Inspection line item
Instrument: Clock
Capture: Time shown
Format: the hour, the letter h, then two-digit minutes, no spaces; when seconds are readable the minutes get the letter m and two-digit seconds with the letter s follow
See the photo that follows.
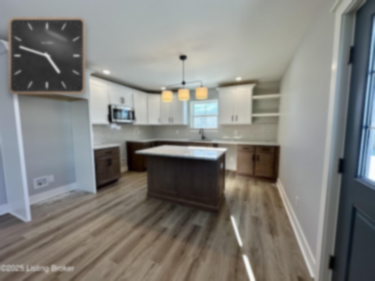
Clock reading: 4h48
